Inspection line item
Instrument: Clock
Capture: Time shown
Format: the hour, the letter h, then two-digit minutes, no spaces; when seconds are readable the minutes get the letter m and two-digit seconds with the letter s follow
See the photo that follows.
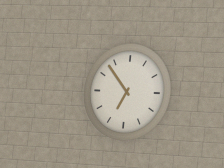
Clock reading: 6h53
